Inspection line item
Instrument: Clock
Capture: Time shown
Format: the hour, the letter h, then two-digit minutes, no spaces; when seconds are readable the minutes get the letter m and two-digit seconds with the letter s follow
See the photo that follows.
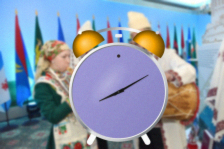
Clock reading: 8h10
